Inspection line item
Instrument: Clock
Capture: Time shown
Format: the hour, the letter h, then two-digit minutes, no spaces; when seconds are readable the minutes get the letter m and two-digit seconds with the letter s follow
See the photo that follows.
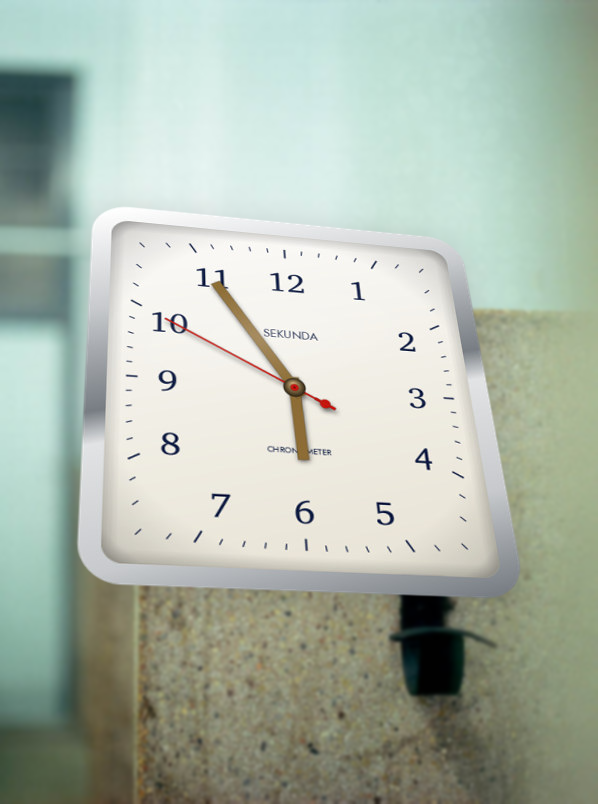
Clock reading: 5h54m50s
